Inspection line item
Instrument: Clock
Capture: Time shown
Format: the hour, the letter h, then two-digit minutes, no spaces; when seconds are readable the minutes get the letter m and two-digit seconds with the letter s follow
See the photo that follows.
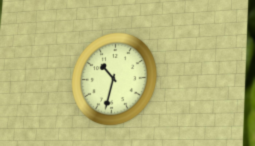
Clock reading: 10h32
